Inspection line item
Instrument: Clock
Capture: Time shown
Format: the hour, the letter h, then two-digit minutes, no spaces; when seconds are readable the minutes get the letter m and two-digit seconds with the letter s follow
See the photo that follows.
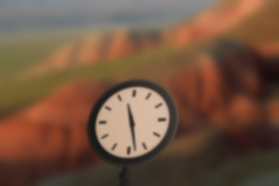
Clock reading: 11h28
